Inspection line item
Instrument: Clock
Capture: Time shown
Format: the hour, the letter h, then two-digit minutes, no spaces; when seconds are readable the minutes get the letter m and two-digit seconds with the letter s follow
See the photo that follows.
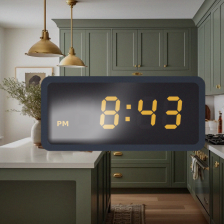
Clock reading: 8h43
